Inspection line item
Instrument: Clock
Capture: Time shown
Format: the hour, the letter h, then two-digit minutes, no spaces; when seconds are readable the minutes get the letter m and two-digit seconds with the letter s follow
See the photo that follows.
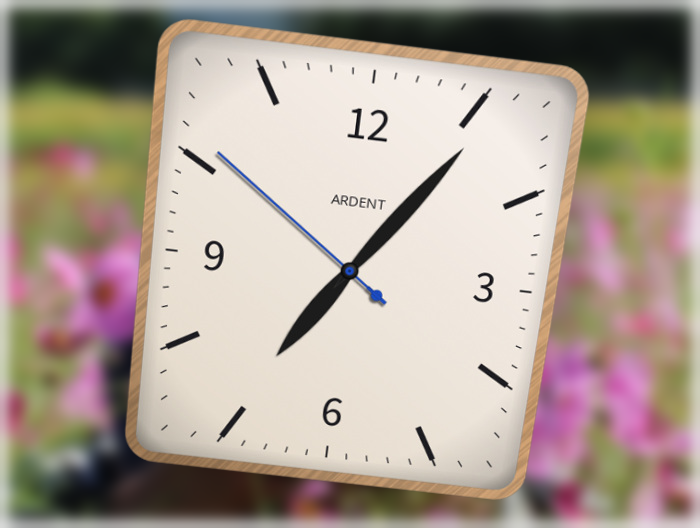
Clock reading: 7h05m51s
